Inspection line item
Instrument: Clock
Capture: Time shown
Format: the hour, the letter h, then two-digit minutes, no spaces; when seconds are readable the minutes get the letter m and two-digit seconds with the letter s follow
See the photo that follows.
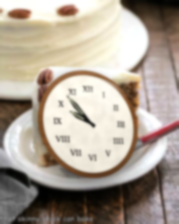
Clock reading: 9h53
